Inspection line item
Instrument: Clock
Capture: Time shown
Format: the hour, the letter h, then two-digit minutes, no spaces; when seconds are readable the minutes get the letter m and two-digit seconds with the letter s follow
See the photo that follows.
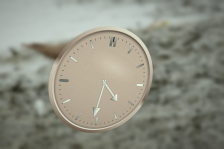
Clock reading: 4h31
